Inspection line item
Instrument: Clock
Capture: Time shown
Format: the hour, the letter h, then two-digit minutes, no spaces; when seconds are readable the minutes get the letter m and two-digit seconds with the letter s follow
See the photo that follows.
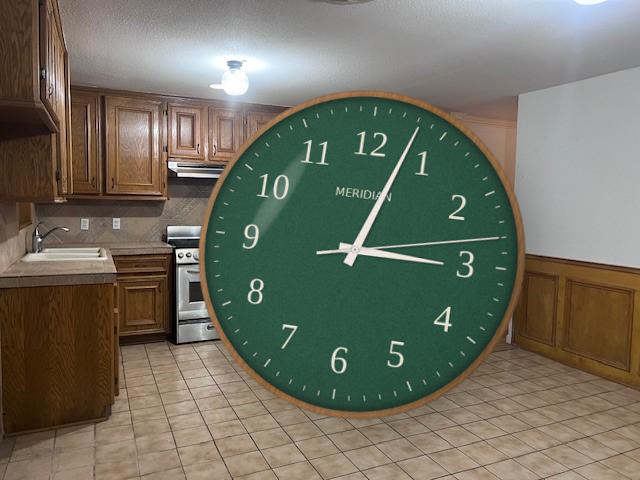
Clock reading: 3h03m13s
